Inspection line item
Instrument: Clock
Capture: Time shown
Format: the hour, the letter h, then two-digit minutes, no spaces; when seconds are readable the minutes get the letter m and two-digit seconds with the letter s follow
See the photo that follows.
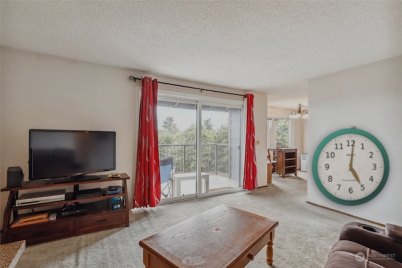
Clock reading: 5h01
